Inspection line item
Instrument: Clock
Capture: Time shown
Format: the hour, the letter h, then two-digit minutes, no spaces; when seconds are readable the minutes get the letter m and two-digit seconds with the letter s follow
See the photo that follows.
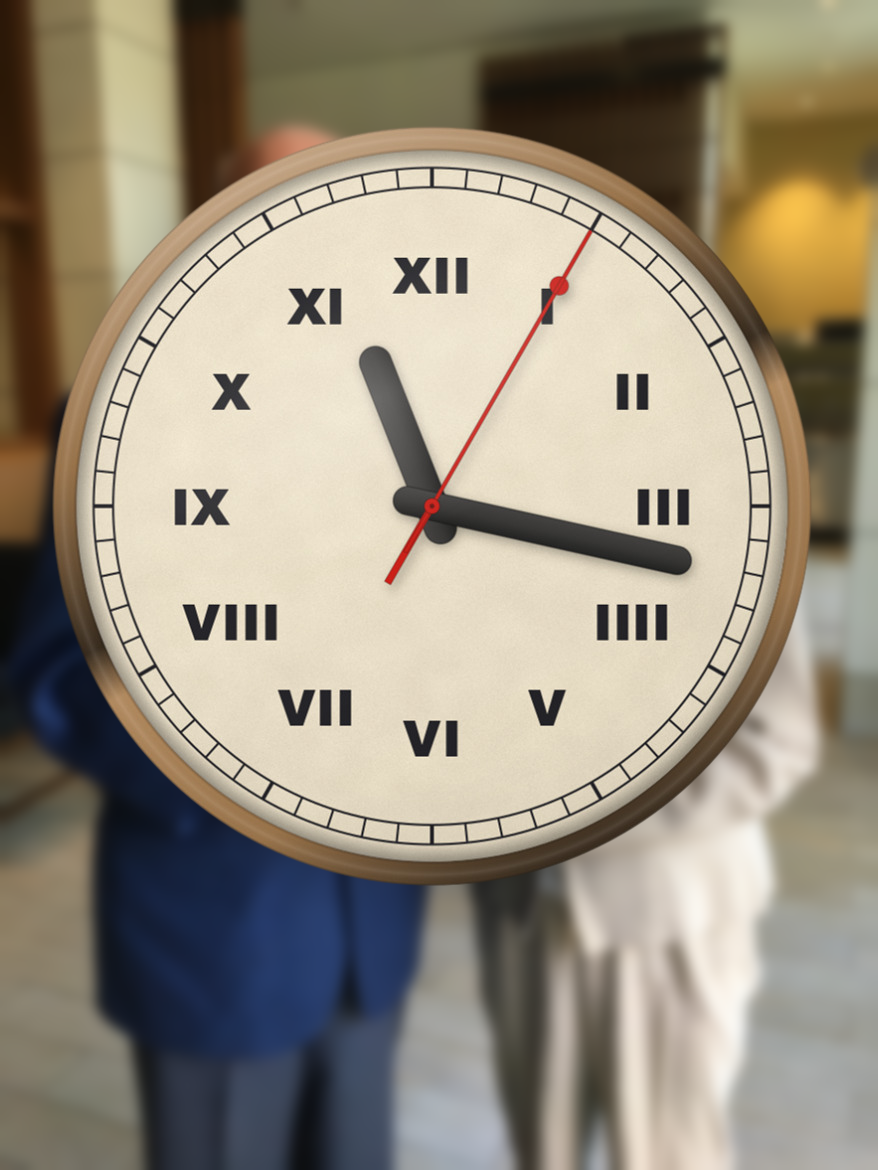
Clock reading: 11h17m05s
